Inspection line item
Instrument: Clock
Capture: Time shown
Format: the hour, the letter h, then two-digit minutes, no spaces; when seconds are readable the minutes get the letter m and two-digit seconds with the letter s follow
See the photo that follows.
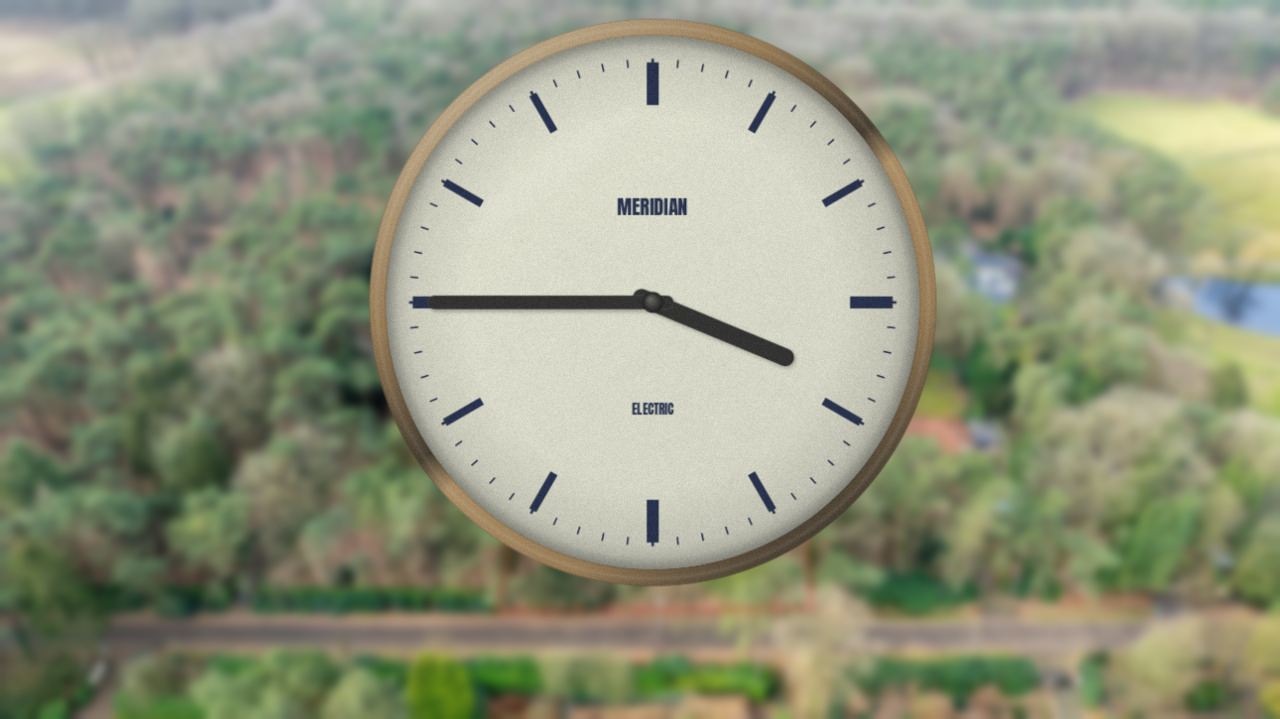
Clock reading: 3h45
